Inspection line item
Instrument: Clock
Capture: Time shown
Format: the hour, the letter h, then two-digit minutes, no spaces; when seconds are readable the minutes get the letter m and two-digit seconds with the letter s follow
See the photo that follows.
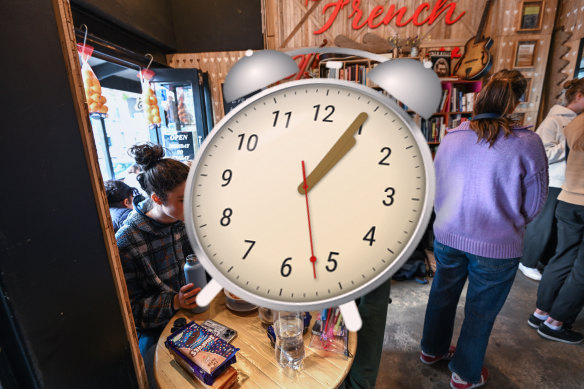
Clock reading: 1h04m27s
